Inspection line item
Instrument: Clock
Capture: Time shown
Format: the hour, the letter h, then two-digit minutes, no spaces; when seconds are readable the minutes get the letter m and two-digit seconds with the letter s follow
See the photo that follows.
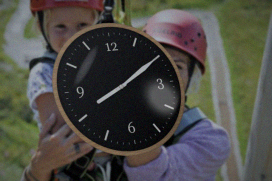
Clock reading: 8h10
